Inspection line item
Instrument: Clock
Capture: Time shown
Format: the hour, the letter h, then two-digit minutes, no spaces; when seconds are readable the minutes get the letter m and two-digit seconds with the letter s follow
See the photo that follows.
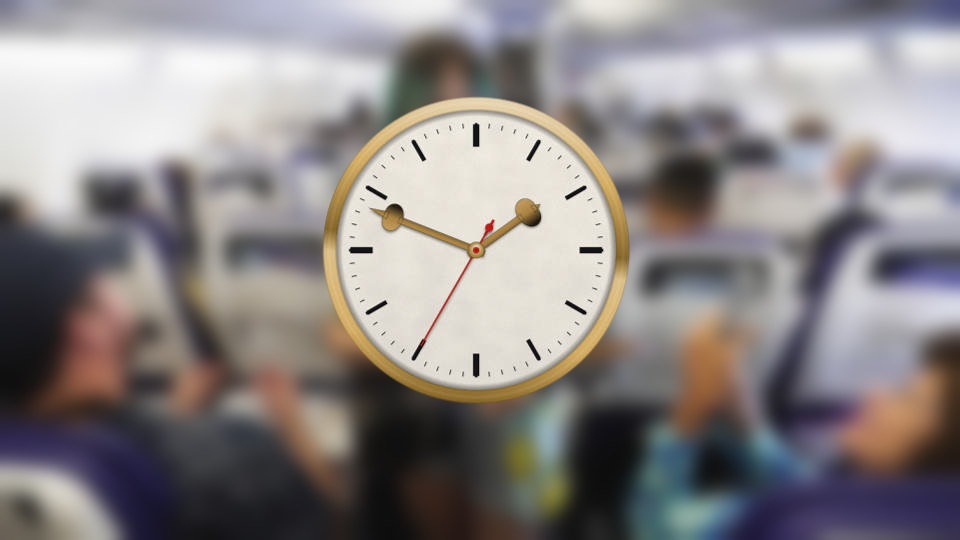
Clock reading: 1h48m35s
